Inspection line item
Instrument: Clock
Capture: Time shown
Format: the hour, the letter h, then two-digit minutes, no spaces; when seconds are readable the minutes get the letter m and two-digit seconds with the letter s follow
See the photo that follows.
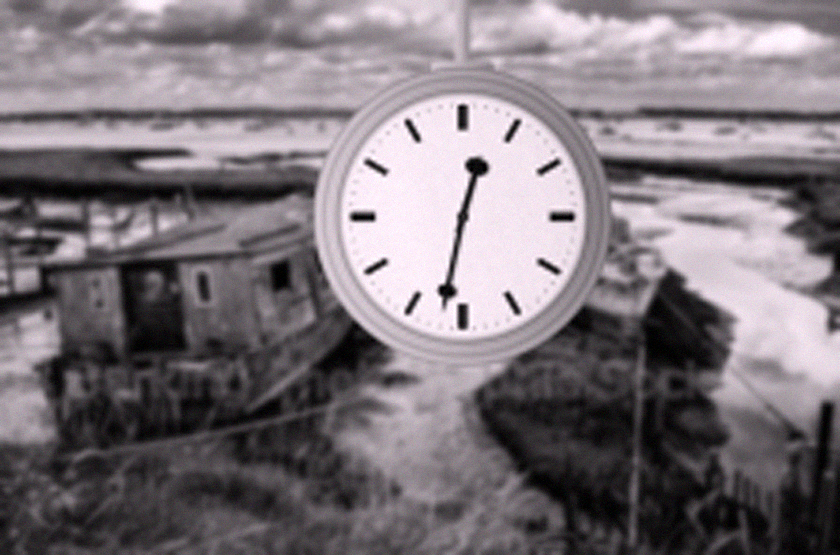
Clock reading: 12h32
